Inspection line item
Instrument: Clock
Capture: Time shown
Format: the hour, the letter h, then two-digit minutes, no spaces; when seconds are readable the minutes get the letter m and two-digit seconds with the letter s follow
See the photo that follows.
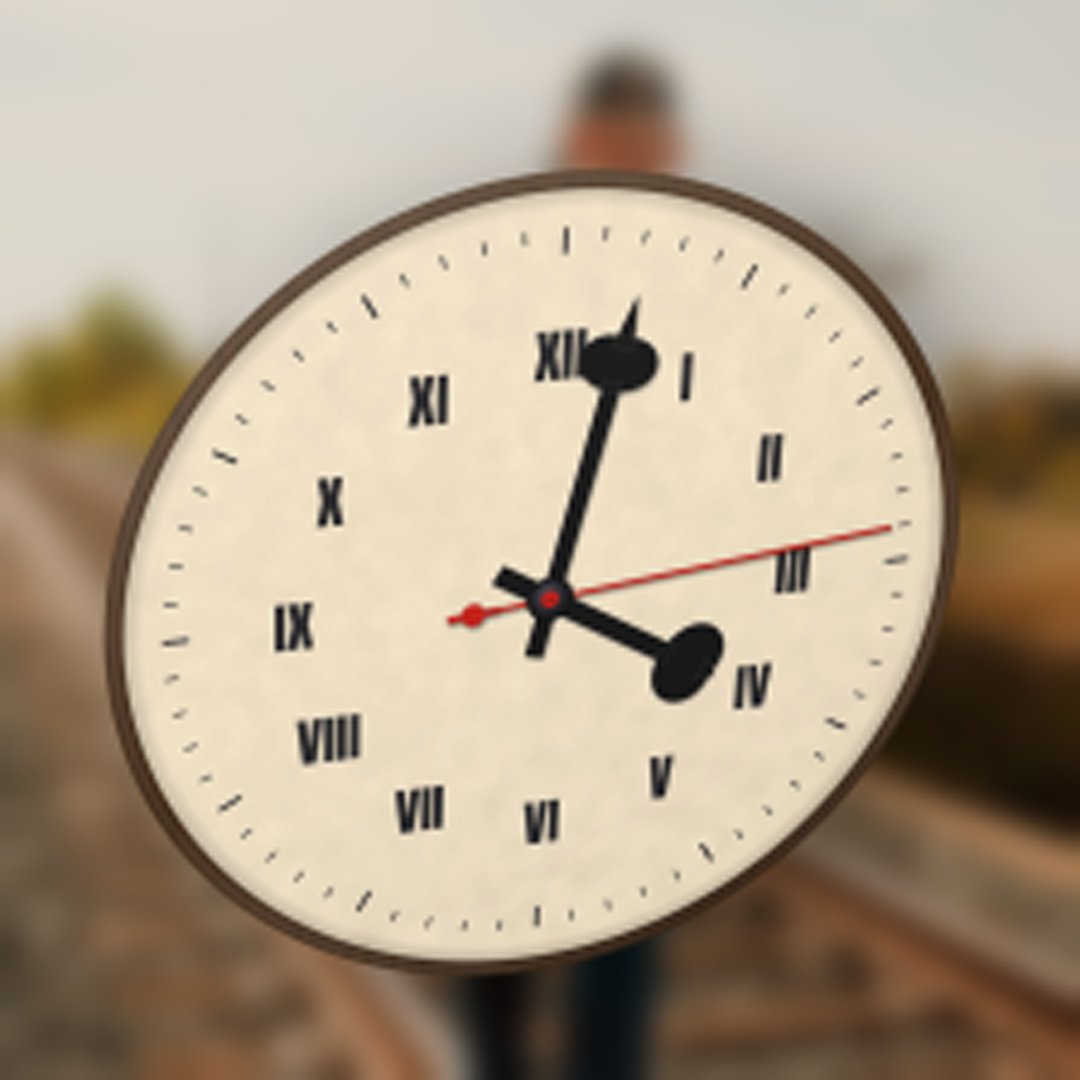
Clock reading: 4h02m14s
